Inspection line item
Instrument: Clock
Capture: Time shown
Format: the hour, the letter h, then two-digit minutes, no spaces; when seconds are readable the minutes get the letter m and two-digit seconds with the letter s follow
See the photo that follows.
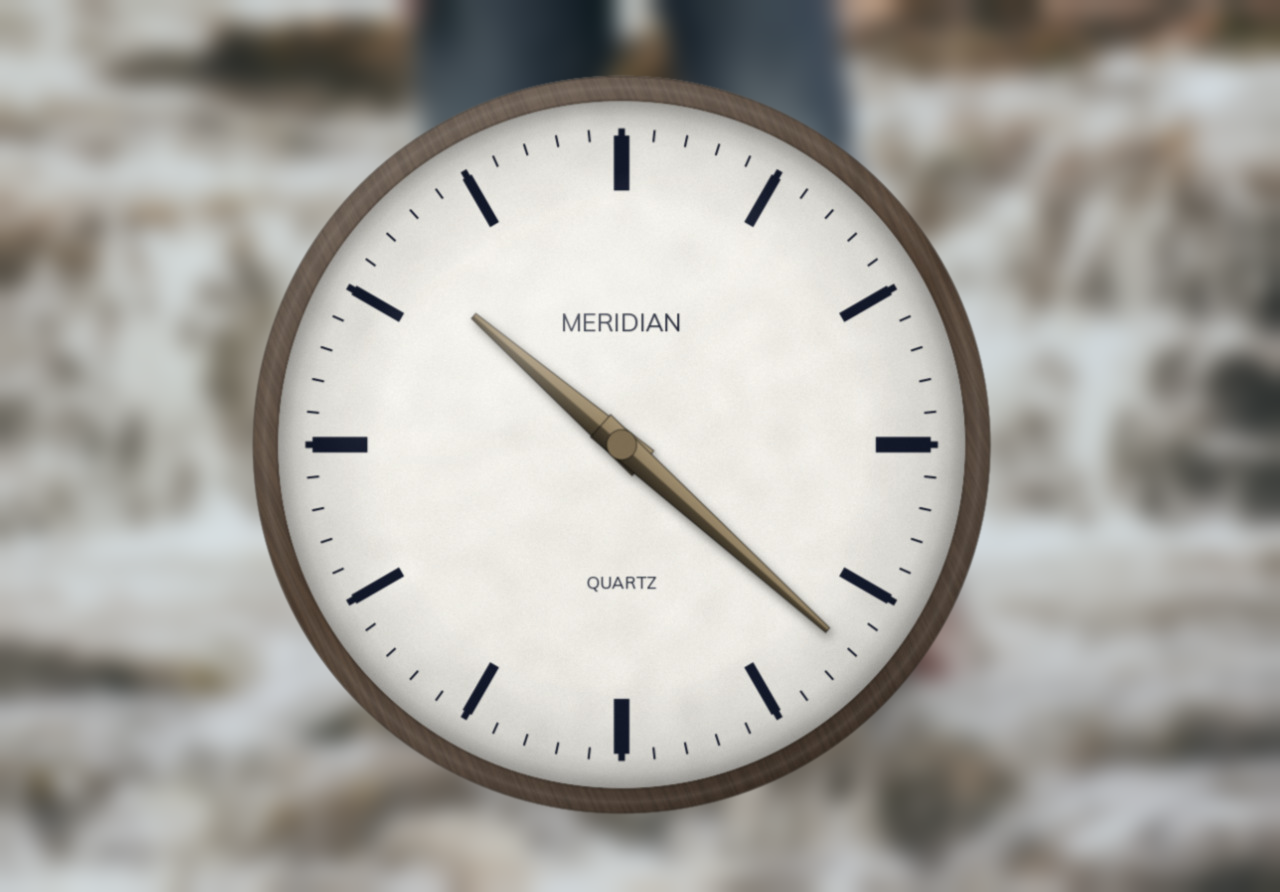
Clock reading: 10h22
